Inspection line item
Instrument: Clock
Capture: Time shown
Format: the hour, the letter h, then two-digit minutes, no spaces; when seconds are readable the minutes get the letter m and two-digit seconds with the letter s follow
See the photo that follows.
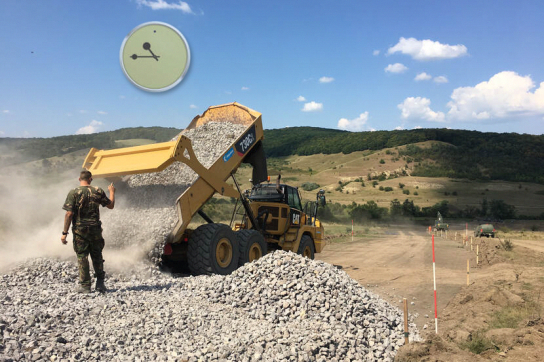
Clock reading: 10h45
